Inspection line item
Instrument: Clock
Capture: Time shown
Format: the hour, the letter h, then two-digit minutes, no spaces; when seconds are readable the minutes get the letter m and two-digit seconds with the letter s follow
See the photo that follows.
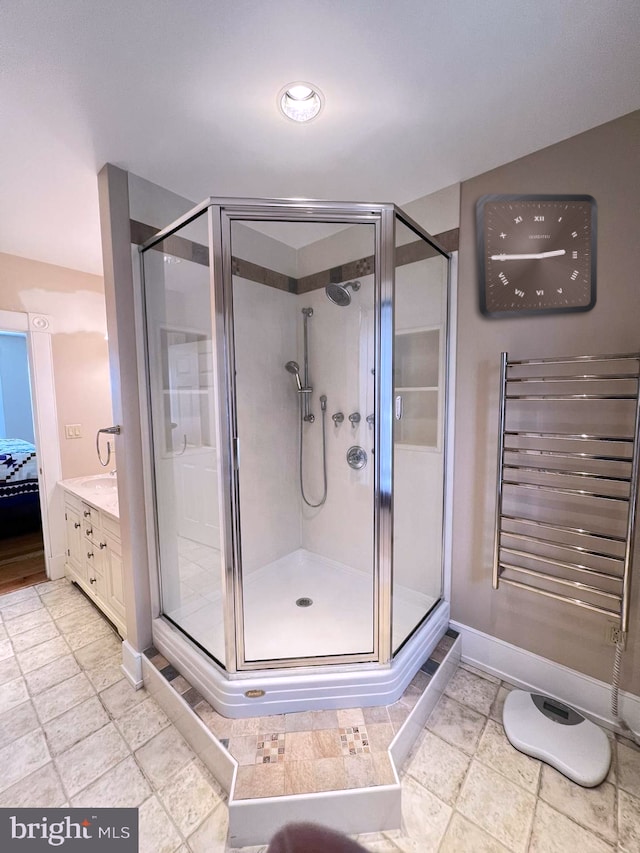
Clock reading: 2h45
